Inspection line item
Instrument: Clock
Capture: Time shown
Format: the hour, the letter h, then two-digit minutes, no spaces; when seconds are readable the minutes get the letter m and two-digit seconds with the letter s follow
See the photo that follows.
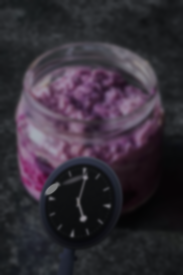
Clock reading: 5h01
